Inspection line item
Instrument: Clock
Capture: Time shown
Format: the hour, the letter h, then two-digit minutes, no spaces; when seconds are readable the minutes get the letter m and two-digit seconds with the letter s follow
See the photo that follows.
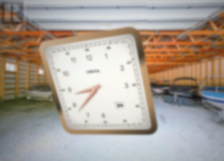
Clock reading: 8h38
